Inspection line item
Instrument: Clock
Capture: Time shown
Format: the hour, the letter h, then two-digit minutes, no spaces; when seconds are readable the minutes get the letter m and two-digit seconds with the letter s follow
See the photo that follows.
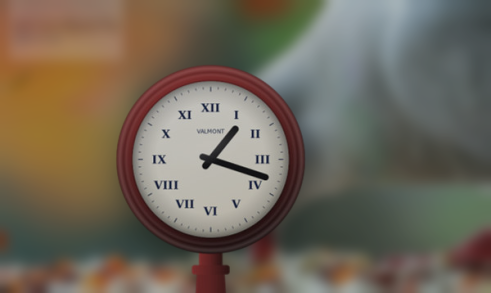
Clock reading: 1h18
